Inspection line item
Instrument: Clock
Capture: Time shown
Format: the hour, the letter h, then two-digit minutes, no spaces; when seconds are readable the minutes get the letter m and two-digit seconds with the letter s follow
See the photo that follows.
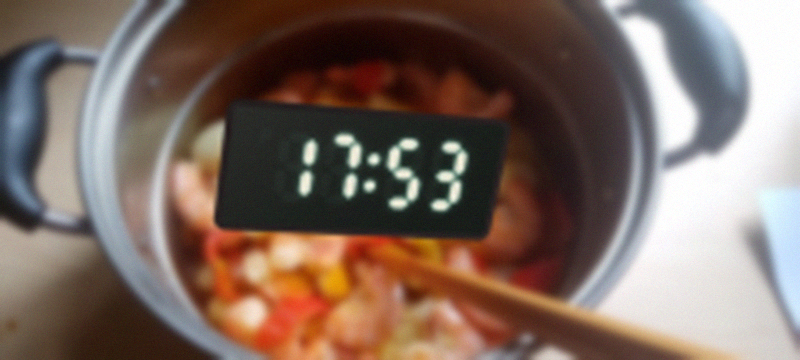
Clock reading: 17h53
